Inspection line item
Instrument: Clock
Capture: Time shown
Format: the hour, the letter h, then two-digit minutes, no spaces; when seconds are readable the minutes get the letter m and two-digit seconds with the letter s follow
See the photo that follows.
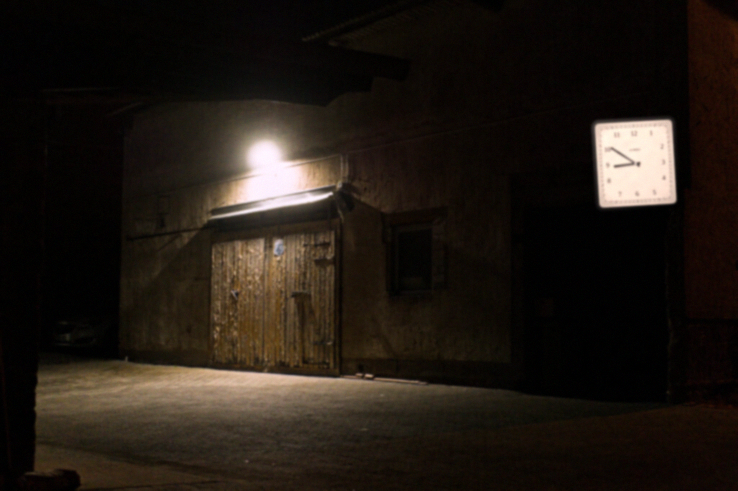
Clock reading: 8h51
